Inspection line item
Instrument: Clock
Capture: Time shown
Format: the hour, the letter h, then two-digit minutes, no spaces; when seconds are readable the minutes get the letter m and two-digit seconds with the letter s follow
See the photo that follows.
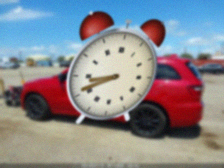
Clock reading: 8h41
